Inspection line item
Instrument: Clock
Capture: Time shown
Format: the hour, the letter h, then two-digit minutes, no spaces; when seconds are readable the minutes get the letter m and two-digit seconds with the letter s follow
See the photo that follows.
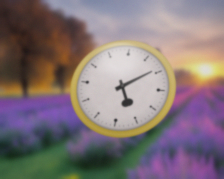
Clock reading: 5h09
